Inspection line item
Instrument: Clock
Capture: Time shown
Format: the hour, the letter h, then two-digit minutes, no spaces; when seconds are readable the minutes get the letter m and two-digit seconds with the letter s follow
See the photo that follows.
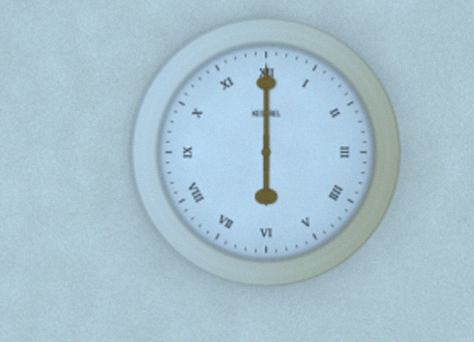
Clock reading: 6h00
